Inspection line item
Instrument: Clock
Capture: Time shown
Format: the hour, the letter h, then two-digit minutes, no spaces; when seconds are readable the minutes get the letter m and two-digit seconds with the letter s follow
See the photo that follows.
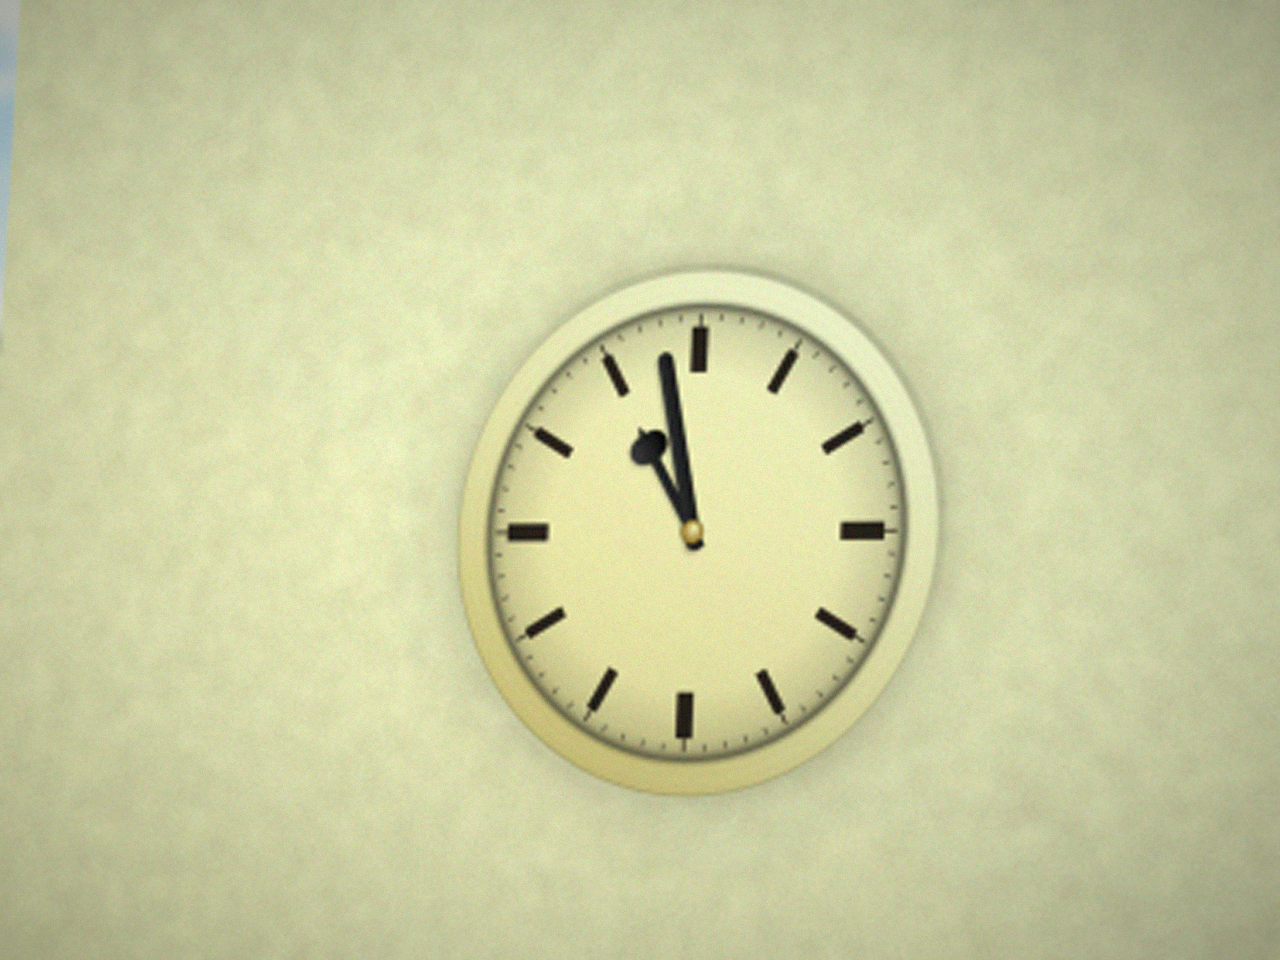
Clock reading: 10h58
